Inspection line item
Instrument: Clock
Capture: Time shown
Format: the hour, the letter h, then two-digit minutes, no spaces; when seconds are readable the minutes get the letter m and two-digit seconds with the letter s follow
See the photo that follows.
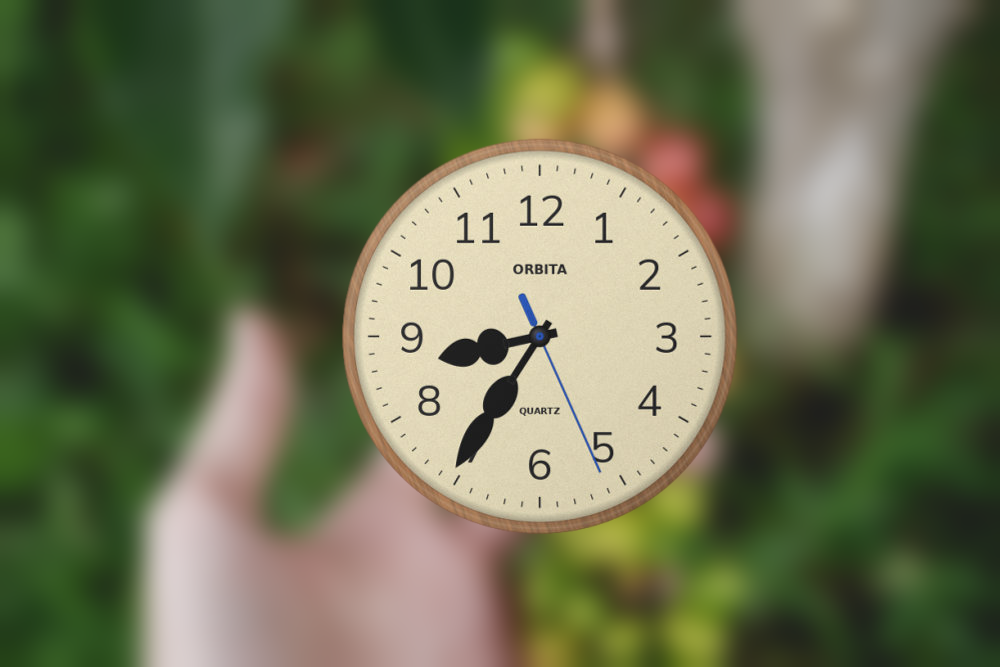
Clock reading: 8h35m26s
